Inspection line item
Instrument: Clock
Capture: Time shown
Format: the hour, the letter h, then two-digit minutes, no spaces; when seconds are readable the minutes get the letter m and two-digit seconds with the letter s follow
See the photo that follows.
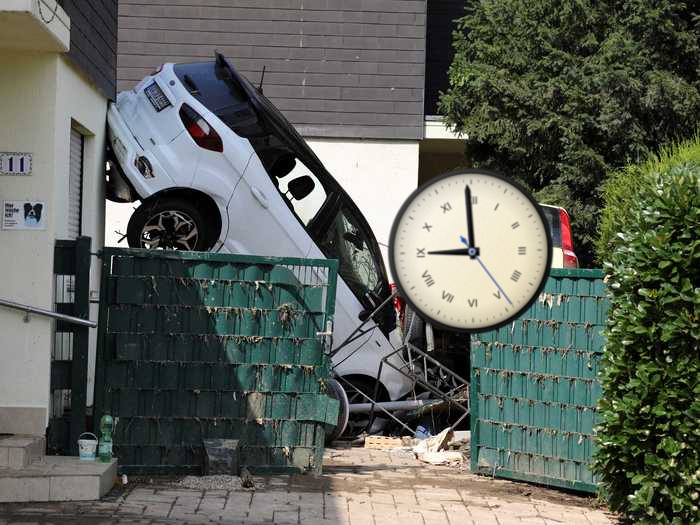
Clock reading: 8h59m24s
